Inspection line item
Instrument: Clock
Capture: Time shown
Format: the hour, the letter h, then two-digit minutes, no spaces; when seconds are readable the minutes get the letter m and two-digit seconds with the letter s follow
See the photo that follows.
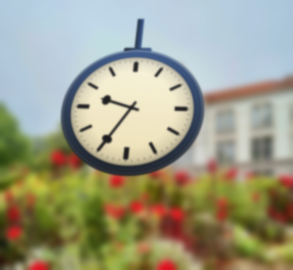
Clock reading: 9h35
